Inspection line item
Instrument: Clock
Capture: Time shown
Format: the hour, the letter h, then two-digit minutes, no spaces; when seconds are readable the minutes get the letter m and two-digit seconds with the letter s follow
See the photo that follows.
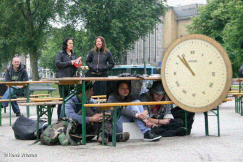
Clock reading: 10h53
